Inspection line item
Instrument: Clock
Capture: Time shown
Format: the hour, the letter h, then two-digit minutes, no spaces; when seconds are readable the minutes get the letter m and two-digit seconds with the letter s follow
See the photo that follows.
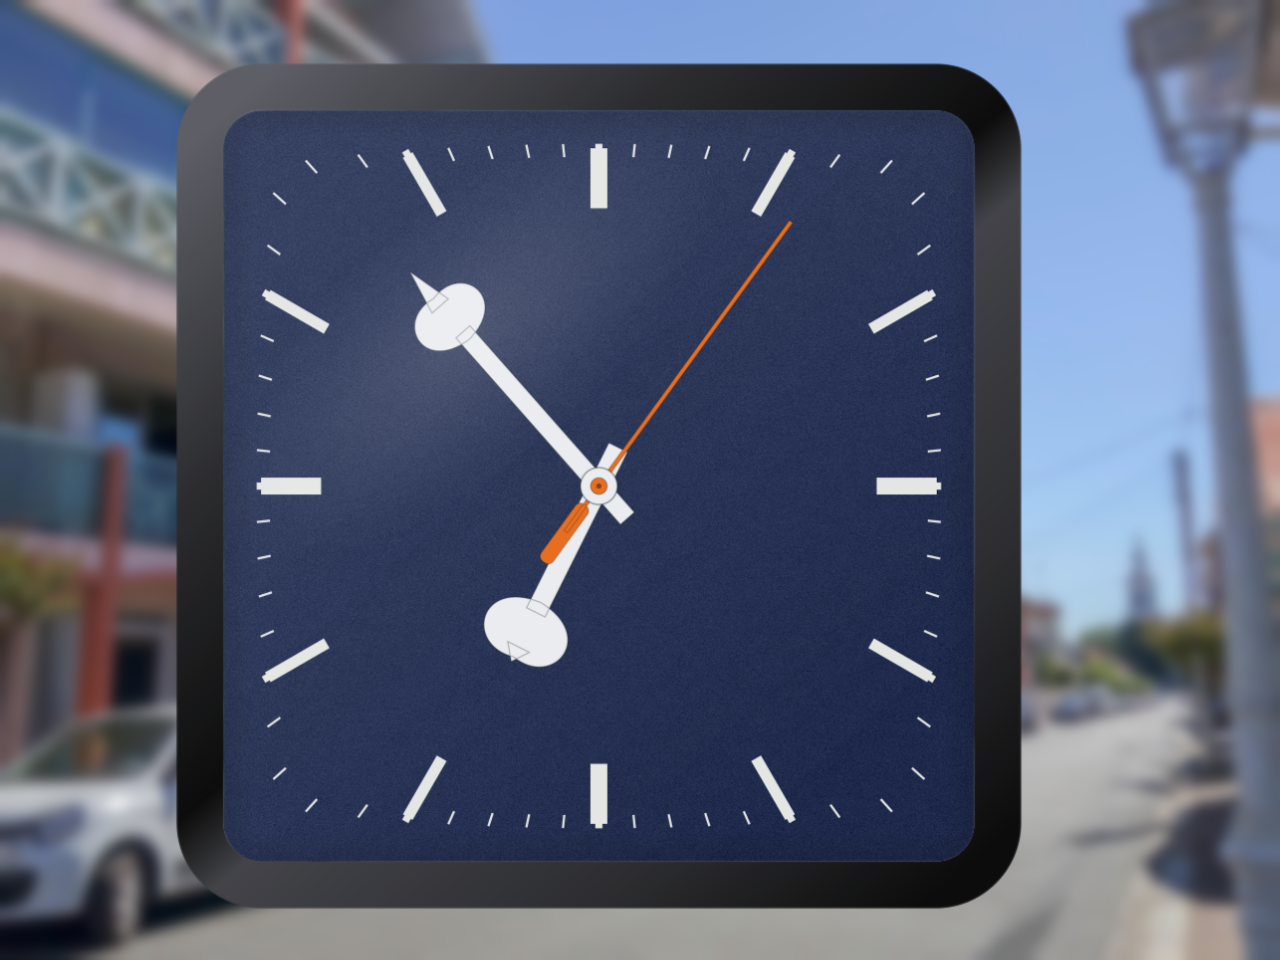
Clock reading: 6h53m06s
